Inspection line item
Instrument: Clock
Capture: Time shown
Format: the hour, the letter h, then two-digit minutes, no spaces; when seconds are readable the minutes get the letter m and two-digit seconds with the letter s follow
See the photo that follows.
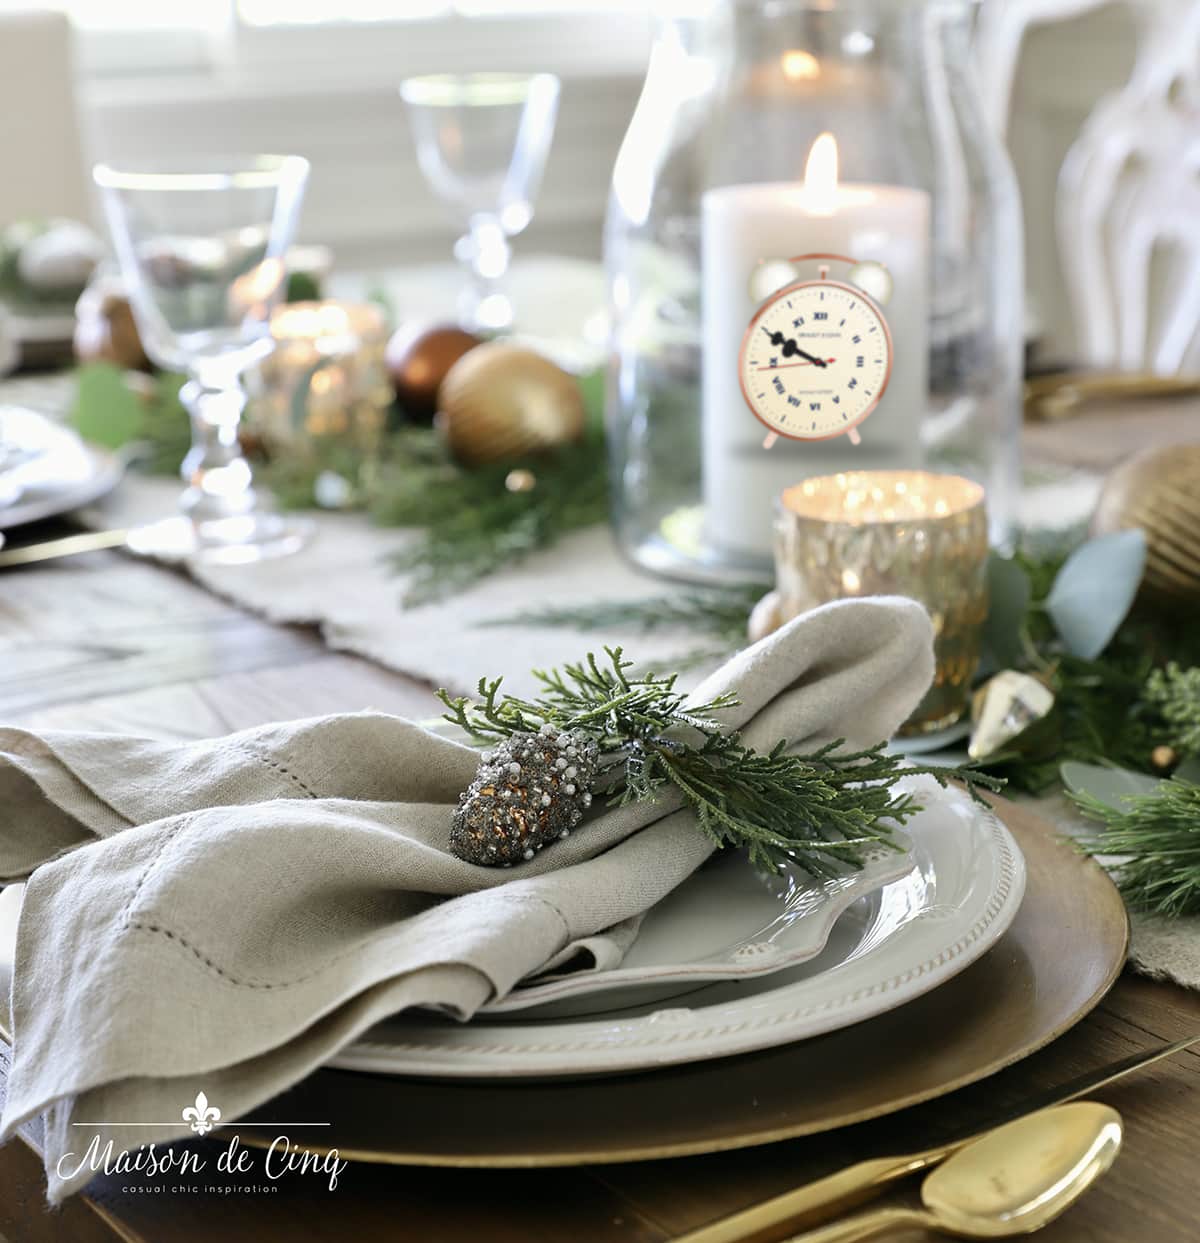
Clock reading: 9h49m44s
